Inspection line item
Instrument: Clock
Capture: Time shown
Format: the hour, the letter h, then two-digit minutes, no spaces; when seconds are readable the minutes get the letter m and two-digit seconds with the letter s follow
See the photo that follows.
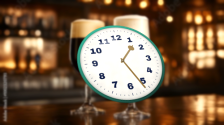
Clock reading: 1h26
